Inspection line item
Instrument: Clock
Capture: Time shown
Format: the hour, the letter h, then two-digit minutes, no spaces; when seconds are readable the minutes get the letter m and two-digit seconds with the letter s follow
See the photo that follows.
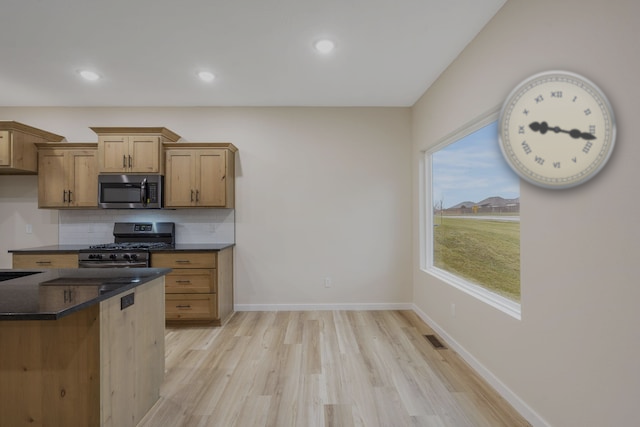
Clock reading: 9h17
